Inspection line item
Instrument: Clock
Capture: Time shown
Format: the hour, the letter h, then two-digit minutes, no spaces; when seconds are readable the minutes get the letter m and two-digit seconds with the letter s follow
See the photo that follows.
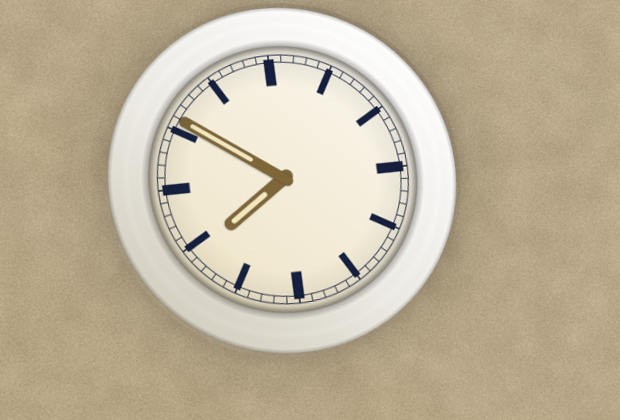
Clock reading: 7h51
